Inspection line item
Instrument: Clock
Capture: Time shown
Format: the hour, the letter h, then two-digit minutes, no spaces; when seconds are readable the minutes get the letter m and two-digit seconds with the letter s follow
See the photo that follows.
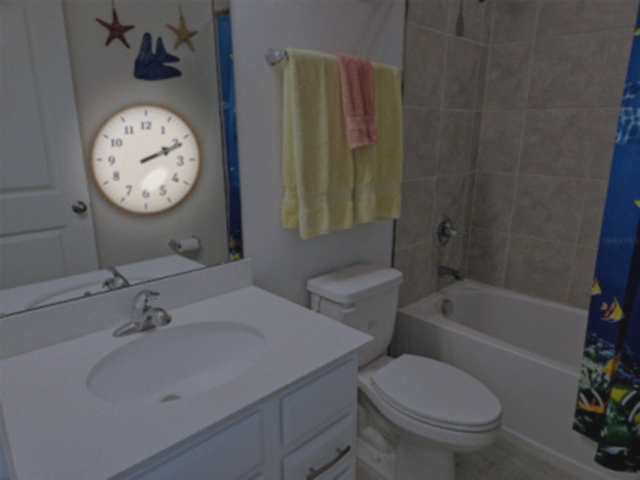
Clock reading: 2h11
